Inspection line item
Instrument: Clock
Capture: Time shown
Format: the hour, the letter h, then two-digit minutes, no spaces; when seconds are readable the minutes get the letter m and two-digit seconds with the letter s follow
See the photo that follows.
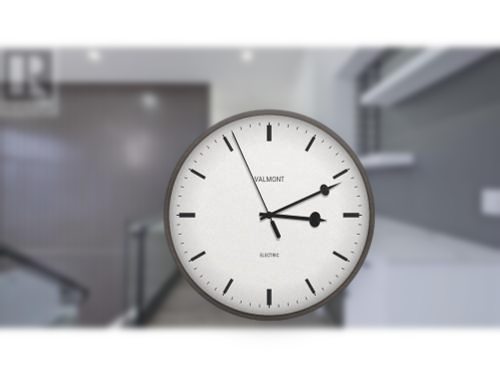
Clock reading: 3h10m56s
